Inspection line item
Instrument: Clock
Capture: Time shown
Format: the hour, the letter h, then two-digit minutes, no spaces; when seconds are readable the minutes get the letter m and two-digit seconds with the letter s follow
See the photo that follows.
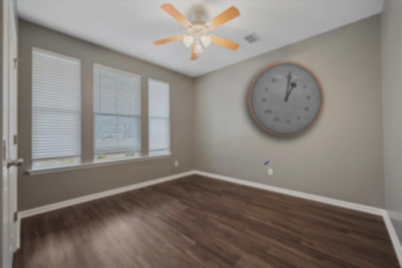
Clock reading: 1h02
